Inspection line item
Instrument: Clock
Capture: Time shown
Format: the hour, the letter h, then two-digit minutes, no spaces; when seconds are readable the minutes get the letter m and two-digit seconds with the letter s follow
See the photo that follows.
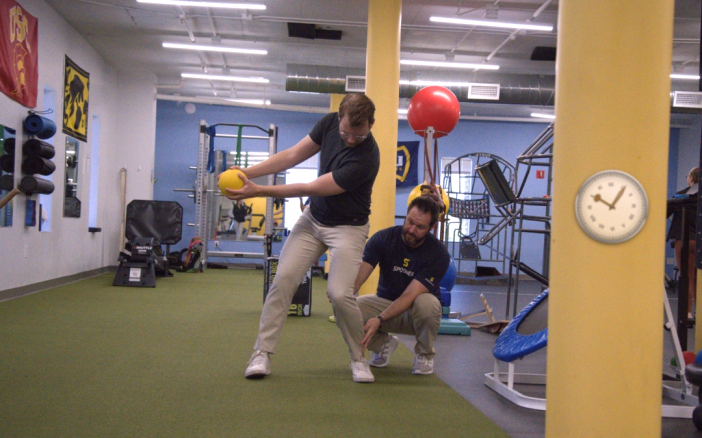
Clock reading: 10h06
